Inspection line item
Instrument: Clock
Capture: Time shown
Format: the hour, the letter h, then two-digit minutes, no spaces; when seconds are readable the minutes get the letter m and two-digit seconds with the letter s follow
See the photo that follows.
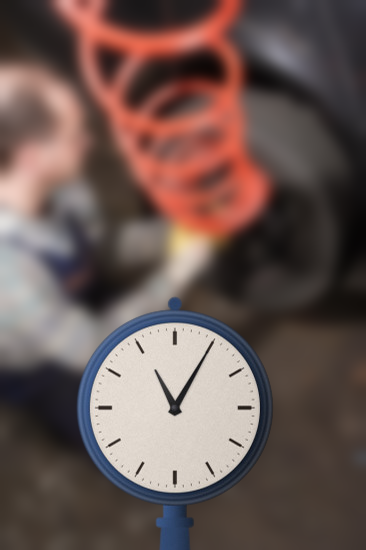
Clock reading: 11h05
